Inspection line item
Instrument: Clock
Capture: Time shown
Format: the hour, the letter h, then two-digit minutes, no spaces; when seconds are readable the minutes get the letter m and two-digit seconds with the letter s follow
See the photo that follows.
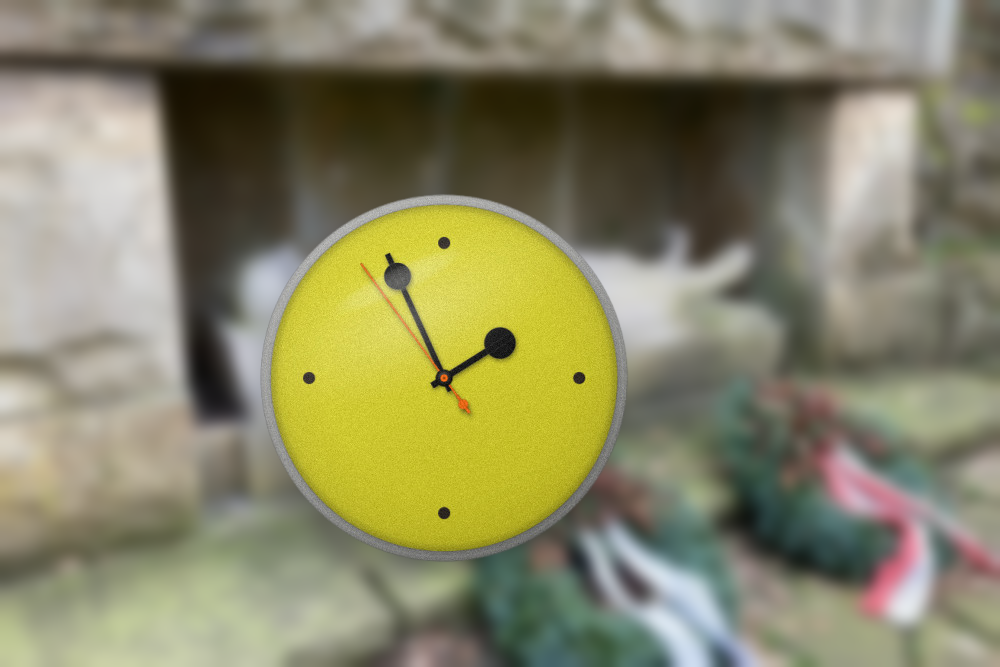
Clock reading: 1h55m54s
